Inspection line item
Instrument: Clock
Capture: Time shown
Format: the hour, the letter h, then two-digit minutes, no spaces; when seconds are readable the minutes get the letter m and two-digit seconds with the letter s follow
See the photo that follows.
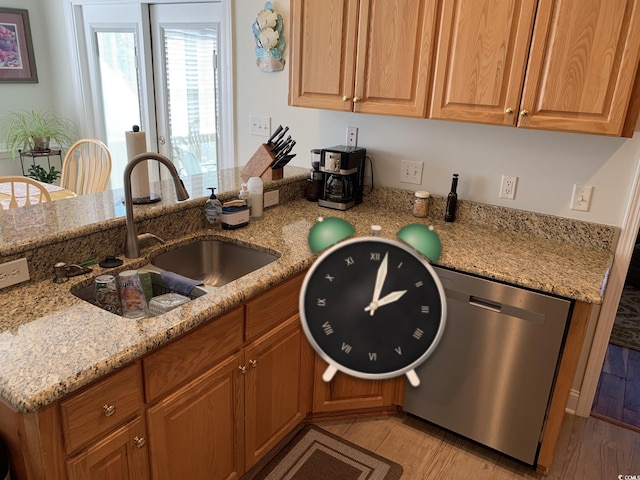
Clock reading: 2h02
